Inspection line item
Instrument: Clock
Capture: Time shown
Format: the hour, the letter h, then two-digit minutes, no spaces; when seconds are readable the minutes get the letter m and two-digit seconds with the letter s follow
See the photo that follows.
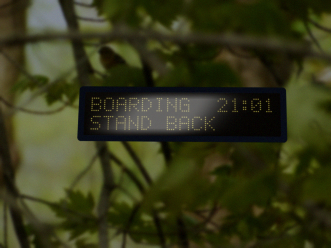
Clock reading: 21h01
